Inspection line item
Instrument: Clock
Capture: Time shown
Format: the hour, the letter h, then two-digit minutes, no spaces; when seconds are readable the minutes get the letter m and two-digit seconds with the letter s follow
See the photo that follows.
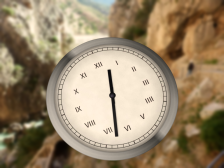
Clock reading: 12h33
